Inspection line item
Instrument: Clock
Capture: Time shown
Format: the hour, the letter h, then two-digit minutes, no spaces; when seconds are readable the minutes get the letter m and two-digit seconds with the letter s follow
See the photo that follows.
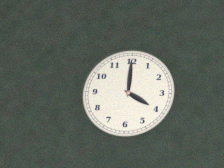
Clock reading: 4h00
